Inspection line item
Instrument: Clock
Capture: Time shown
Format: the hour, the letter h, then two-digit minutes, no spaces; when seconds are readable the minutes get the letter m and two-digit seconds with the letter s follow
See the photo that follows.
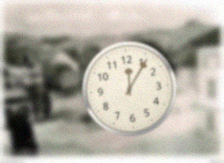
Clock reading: 12h06
